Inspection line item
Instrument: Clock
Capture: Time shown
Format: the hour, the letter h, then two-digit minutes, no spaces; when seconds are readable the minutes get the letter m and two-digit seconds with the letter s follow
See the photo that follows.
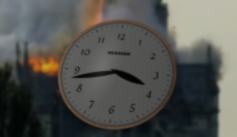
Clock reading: 3h43
